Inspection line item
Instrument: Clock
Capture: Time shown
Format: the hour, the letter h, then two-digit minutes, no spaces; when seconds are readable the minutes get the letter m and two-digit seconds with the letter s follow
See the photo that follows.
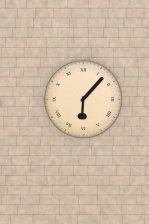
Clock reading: 6h07
